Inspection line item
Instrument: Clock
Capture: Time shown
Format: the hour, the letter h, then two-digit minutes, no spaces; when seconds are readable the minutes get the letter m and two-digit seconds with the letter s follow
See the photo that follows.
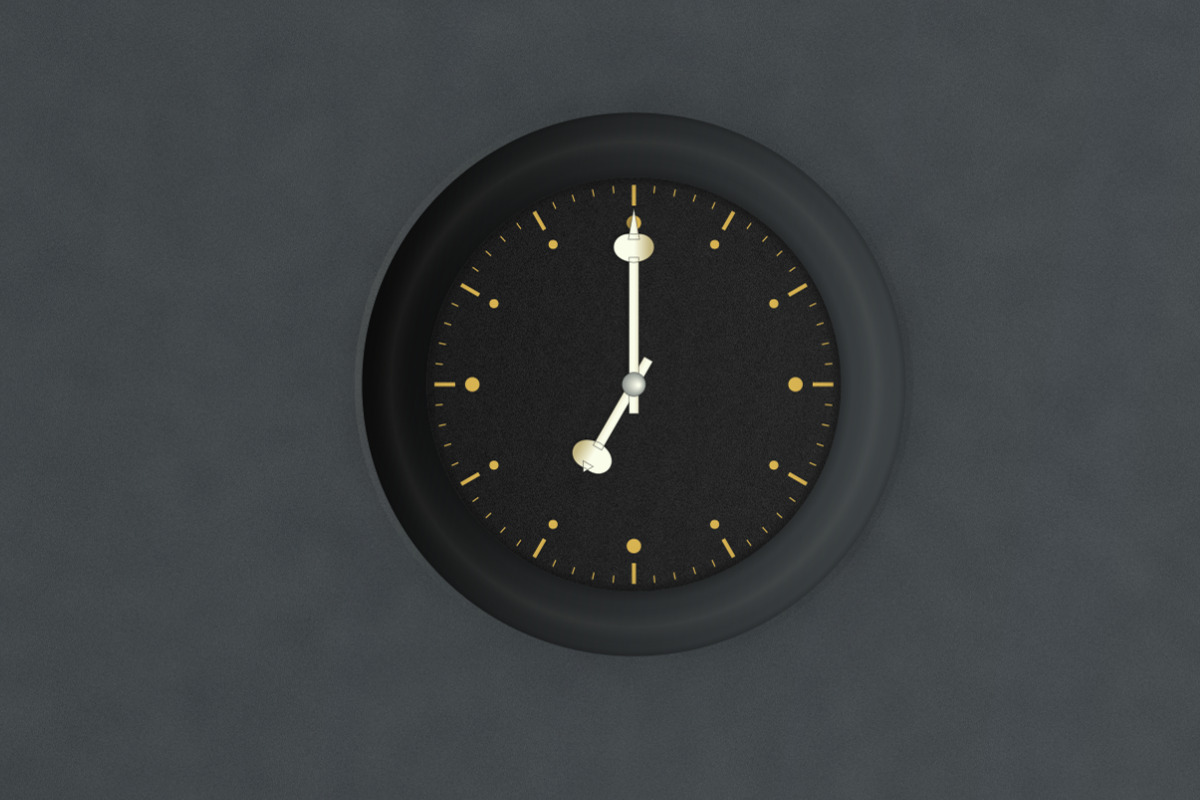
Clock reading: 7h00
